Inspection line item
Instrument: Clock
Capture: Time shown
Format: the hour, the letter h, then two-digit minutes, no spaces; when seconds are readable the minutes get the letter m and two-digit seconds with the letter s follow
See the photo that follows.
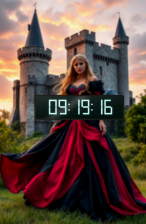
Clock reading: 9h19m16s
